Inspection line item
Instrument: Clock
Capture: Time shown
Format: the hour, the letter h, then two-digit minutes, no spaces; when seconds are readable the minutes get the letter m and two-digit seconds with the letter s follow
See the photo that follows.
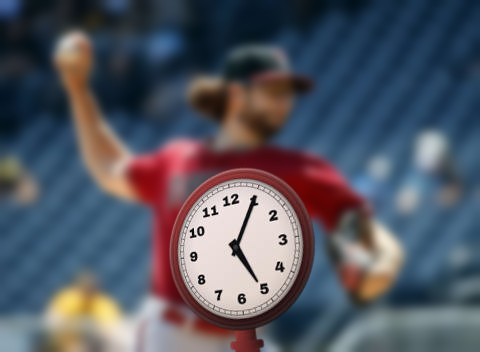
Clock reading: 5h05
